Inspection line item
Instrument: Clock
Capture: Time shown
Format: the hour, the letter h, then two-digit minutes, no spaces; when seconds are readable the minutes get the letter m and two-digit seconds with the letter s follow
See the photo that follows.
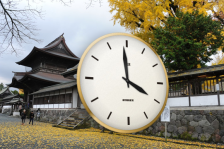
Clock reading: 3h59
